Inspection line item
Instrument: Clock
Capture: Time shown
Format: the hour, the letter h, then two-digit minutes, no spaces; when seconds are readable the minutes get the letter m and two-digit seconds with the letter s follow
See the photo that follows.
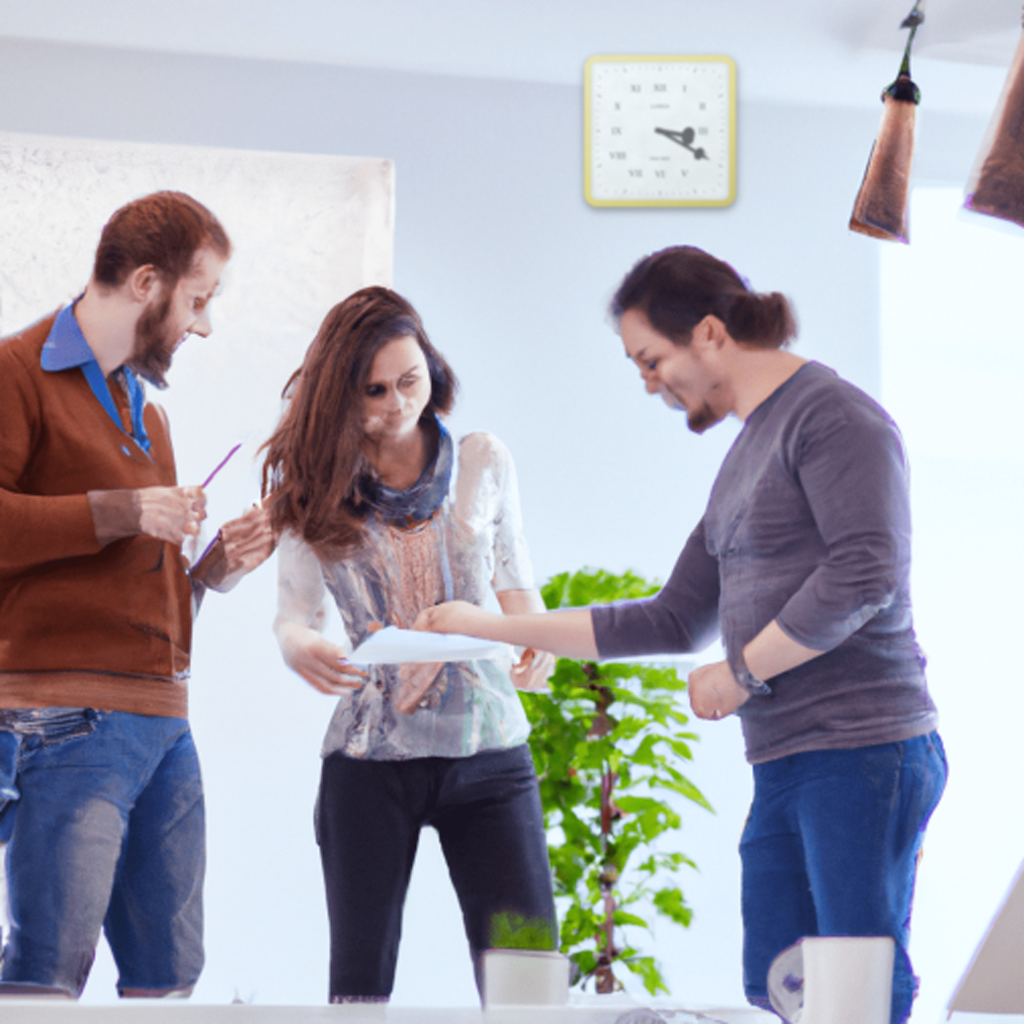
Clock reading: 3h20
